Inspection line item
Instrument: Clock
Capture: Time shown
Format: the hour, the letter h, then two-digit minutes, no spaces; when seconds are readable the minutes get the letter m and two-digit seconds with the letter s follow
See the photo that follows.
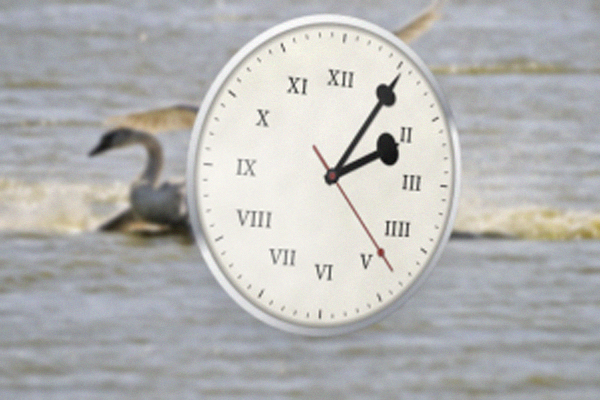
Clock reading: 2h05m23s
